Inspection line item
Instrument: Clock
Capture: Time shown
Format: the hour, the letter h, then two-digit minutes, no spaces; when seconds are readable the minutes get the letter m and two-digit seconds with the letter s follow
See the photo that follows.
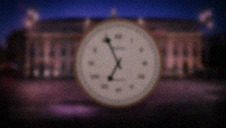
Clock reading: 6h56
